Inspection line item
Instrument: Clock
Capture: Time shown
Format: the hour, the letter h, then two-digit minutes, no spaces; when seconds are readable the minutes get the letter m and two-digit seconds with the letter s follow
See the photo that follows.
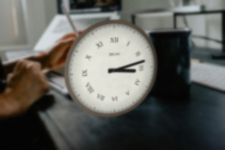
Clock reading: 3h13
